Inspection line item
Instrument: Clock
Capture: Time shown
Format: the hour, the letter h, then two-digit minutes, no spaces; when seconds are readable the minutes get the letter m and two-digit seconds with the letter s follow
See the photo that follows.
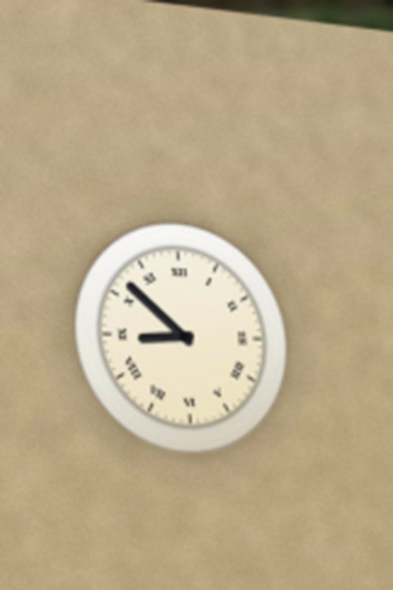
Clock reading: 8h52
